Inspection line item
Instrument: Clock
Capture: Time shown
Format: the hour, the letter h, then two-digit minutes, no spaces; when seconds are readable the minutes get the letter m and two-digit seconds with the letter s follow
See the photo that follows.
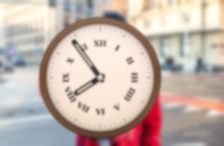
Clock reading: 7h54
